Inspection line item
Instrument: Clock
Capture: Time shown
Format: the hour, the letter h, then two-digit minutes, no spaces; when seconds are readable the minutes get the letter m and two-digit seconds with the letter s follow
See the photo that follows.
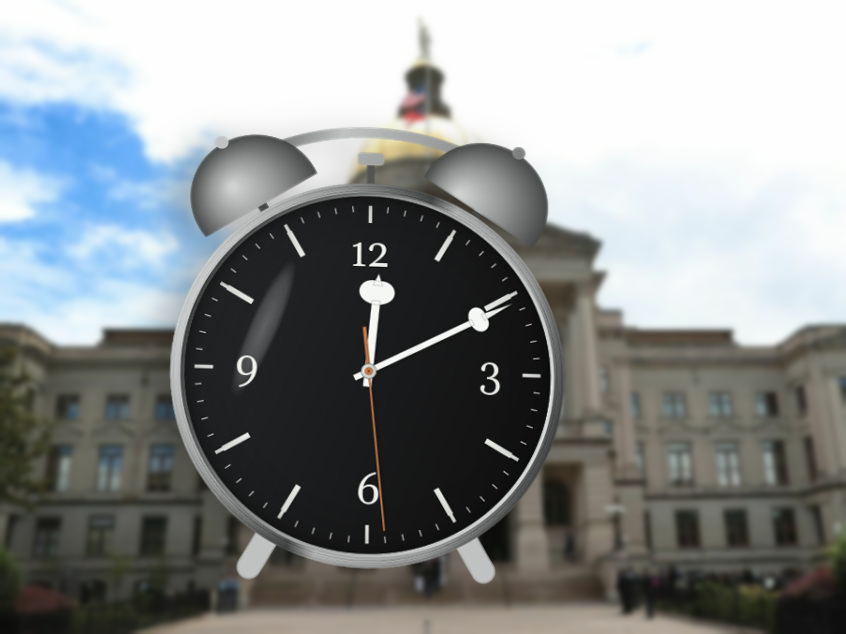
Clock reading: 12h10m29s
